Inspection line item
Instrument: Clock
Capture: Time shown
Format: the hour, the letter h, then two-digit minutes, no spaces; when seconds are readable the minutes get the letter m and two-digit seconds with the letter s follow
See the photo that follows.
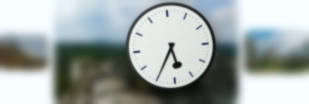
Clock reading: 5h35
